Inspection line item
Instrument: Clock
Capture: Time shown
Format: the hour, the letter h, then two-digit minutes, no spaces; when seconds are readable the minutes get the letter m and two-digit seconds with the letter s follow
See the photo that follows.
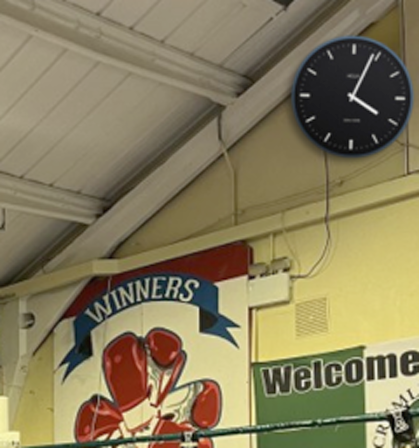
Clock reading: 4h04
